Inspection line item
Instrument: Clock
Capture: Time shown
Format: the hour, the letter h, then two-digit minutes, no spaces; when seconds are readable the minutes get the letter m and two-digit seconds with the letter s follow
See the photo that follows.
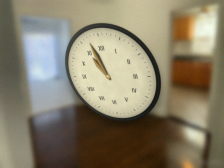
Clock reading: 10h57
